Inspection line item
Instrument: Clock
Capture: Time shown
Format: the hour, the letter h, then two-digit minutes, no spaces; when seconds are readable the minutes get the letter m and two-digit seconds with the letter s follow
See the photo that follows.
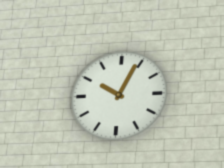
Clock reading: 10h04
